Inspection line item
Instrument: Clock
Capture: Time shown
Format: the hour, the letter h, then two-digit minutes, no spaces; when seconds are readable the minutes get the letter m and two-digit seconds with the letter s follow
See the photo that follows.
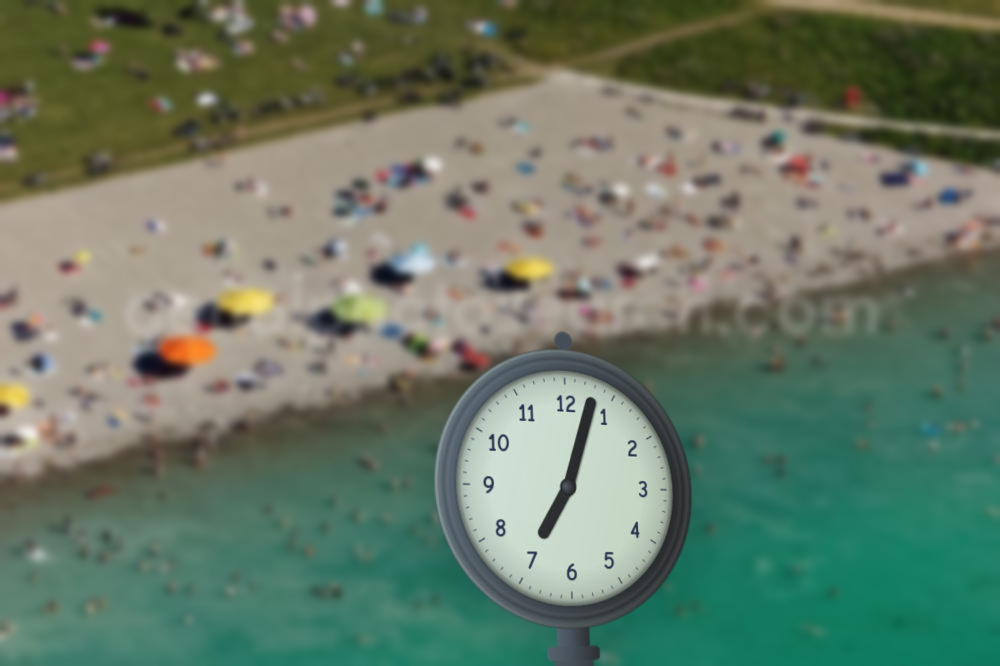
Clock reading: 7h03
